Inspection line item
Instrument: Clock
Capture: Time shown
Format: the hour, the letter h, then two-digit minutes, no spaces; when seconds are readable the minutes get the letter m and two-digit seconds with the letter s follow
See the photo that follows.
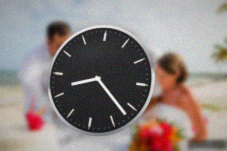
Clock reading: 8h22
